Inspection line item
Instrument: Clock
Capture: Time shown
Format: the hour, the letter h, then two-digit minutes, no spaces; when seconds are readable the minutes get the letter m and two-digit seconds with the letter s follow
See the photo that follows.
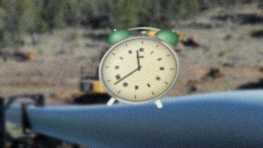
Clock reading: 11h38
